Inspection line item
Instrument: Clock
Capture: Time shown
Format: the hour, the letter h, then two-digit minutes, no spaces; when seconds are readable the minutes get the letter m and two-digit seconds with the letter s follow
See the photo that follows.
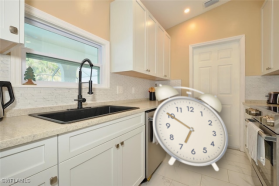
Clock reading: 6h50
